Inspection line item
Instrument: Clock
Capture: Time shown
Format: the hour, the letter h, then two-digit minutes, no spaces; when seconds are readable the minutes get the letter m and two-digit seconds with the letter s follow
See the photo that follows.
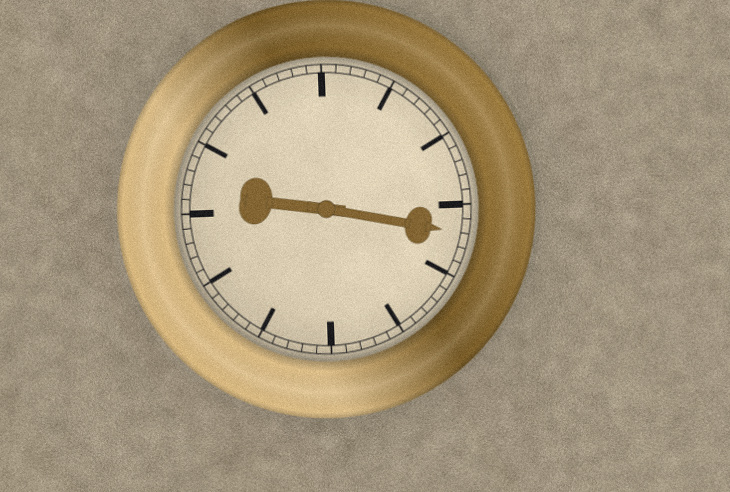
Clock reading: 9h17
